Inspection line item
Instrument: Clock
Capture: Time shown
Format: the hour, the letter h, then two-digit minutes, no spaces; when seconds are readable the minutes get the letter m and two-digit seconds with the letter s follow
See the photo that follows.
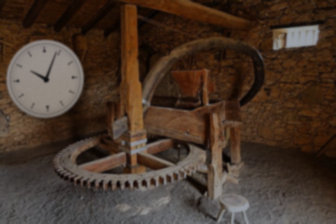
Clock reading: 10h04
